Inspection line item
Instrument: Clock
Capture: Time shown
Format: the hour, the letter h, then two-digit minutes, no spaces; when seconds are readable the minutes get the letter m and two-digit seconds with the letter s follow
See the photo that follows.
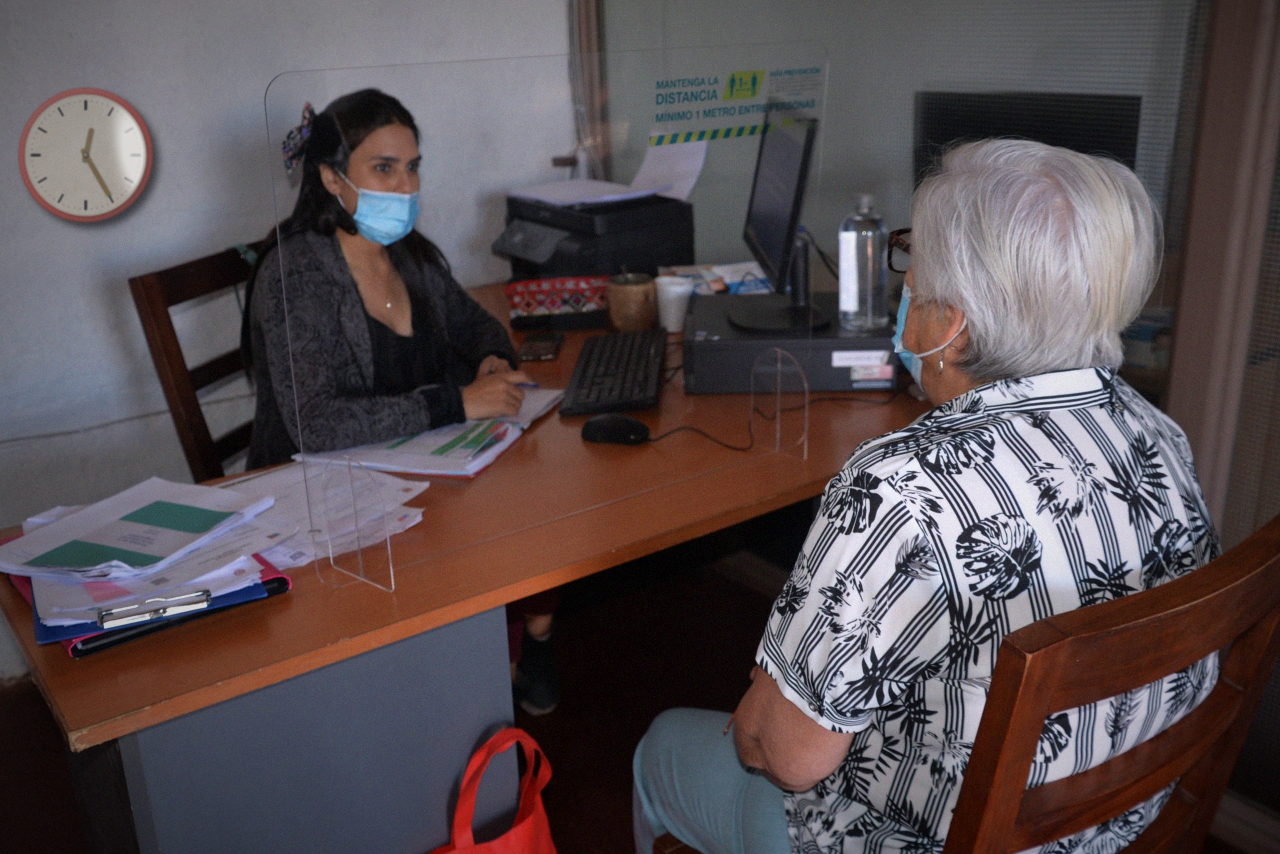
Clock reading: 12h25
